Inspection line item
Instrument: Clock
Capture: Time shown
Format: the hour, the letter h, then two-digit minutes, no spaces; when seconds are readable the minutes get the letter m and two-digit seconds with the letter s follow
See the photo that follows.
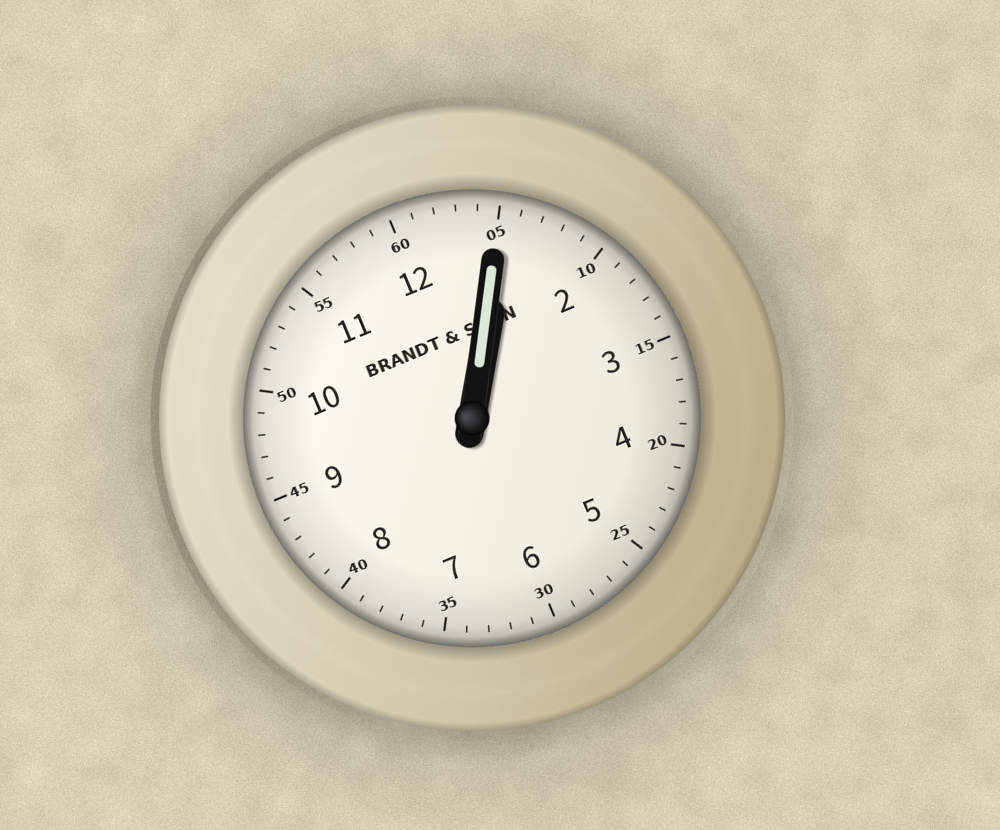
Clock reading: 1h05
